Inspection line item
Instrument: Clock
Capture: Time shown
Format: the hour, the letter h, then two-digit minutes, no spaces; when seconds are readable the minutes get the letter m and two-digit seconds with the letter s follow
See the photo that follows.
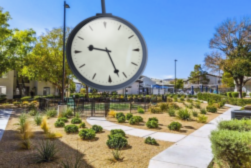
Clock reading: 9h27
